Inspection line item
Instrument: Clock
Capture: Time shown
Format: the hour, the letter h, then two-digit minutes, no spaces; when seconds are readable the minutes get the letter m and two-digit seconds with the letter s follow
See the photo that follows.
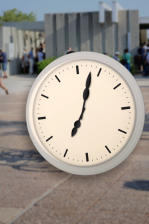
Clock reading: 7h03
